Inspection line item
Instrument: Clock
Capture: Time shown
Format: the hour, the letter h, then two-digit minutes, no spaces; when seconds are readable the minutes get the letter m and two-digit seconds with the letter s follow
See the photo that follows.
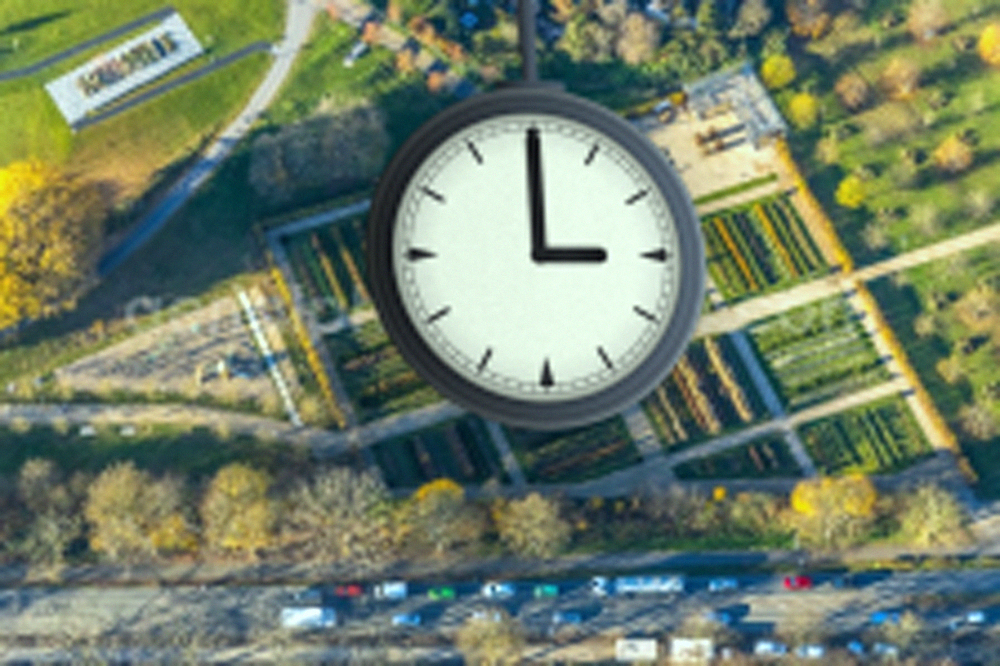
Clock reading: 3h00
